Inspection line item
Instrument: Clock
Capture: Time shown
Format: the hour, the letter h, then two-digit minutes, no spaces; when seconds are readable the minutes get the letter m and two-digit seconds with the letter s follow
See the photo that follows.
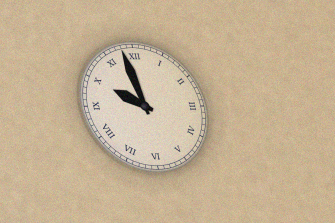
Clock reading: 9h58
